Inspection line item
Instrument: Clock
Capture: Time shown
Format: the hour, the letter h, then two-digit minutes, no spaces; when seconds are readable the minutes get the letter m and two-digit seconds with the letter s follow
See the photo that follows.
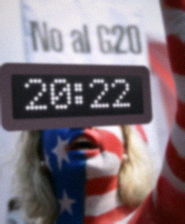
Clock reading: 20h22
